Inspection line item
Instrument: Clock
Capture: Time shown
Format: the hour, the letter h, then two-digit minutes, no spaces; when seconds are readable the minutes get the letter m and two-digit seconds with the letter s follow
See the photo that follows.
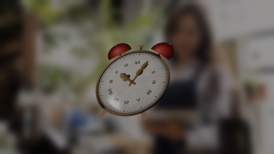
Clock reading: 10h04
